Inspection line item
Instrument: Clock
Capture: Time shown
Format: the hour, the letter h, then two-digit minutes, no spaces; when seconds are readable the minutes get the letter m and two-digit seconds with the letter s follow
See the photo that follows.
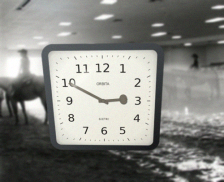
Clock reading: 2h50
